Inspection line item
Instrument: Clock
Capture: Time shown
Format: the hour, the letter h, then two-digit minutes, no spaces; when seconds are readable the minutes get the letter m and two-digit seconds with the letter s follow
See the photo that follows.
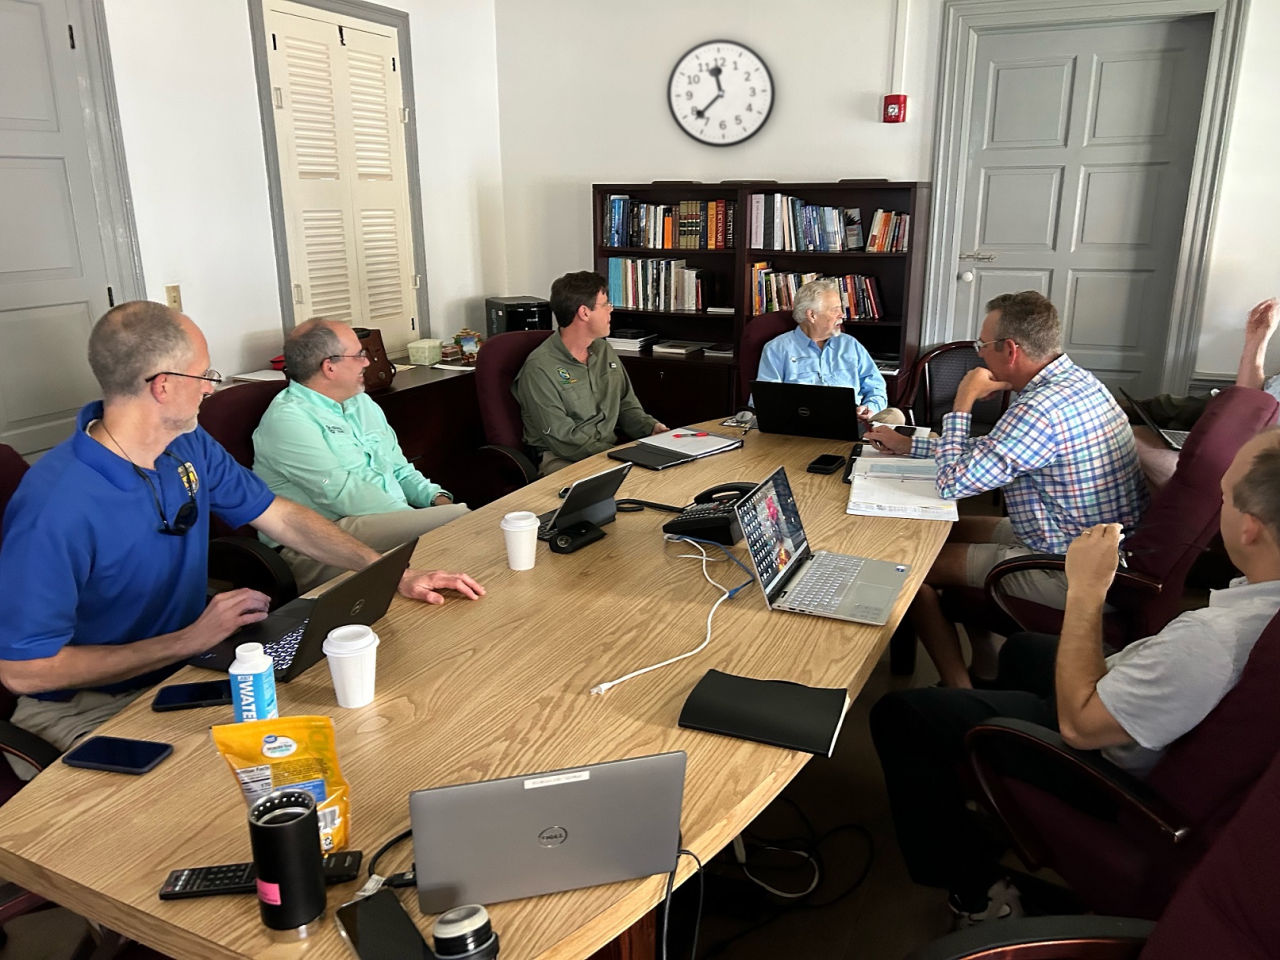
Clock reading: 11h38
